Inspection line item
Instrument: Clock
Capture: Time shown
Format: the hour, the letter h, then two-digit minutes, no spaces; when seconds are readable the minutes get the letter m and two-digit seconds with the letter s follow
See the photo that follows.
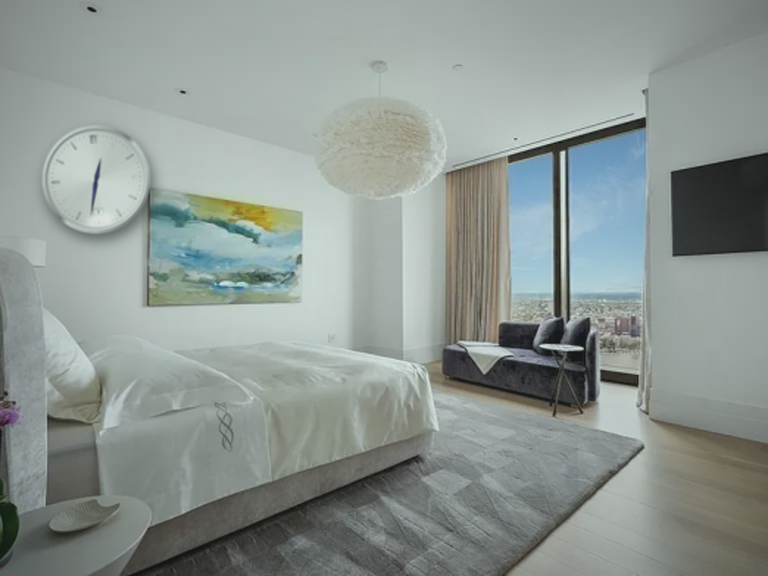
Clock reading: 12h32
